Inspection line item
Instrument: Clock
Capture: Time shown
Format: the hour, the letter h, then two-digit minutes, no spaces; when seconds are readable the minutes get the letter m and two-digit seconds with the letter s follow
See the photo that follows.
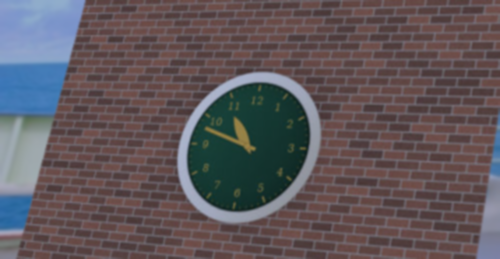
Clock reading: 10h48
